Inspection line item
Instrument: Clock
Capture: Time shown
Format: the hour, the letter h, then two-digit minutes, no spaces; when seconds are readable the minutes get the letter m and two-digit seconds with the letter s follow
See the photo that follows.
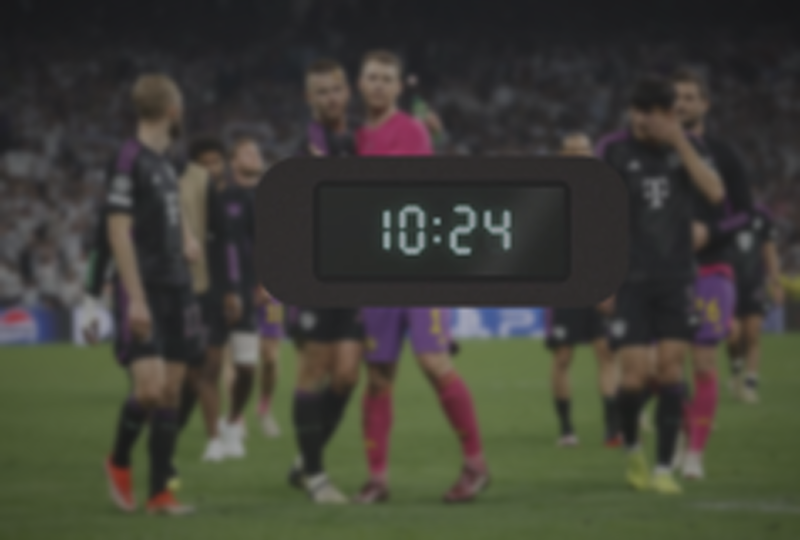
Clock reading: 10h24
